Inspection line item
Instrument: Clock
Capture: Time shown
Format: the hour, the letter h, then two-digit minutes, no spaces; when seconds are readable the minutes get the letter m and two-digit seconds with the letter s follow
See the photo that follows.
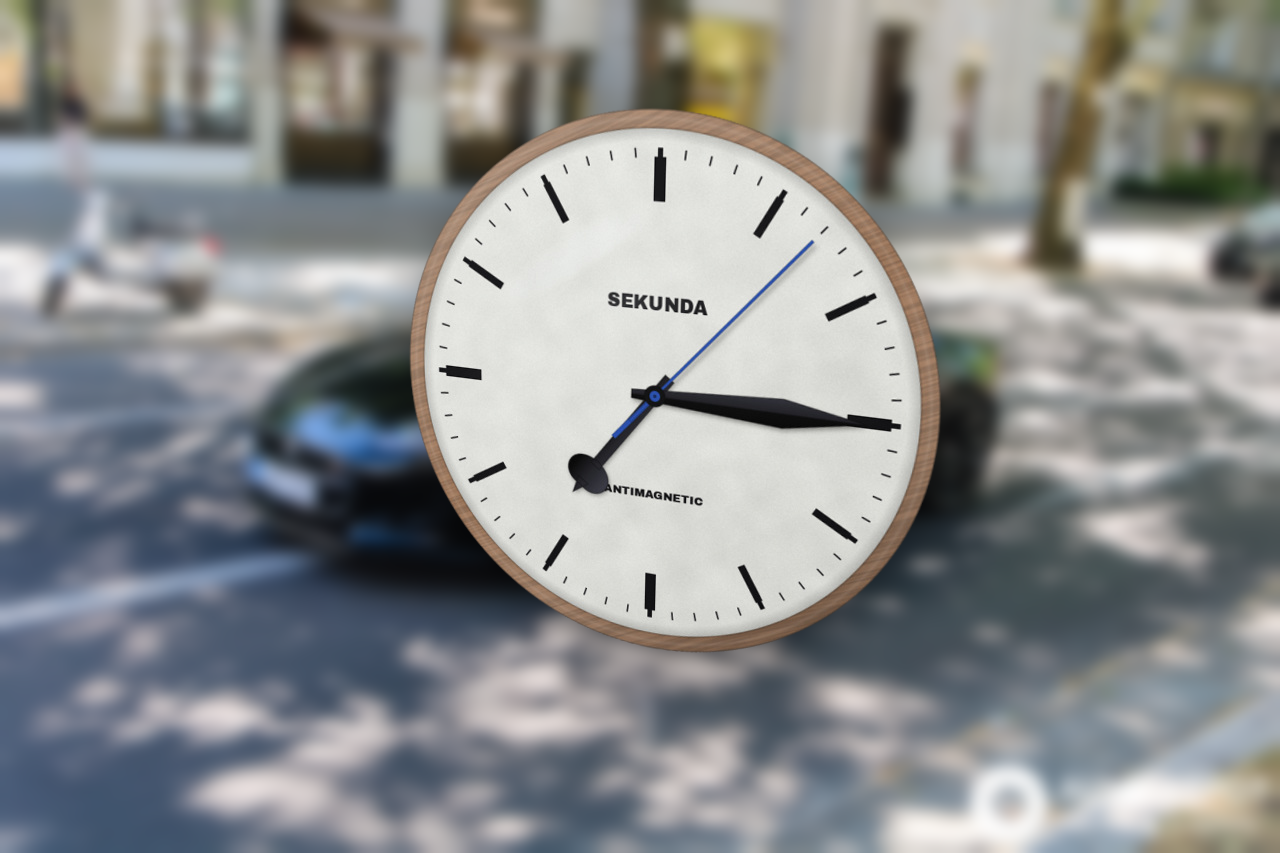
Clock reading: 7h15m07s
